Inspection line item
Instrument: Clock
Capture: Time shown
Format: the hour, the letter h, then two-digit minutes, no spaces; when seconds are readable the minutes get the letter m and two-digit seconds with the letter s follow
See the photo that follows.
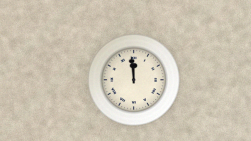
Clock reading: 11h59
